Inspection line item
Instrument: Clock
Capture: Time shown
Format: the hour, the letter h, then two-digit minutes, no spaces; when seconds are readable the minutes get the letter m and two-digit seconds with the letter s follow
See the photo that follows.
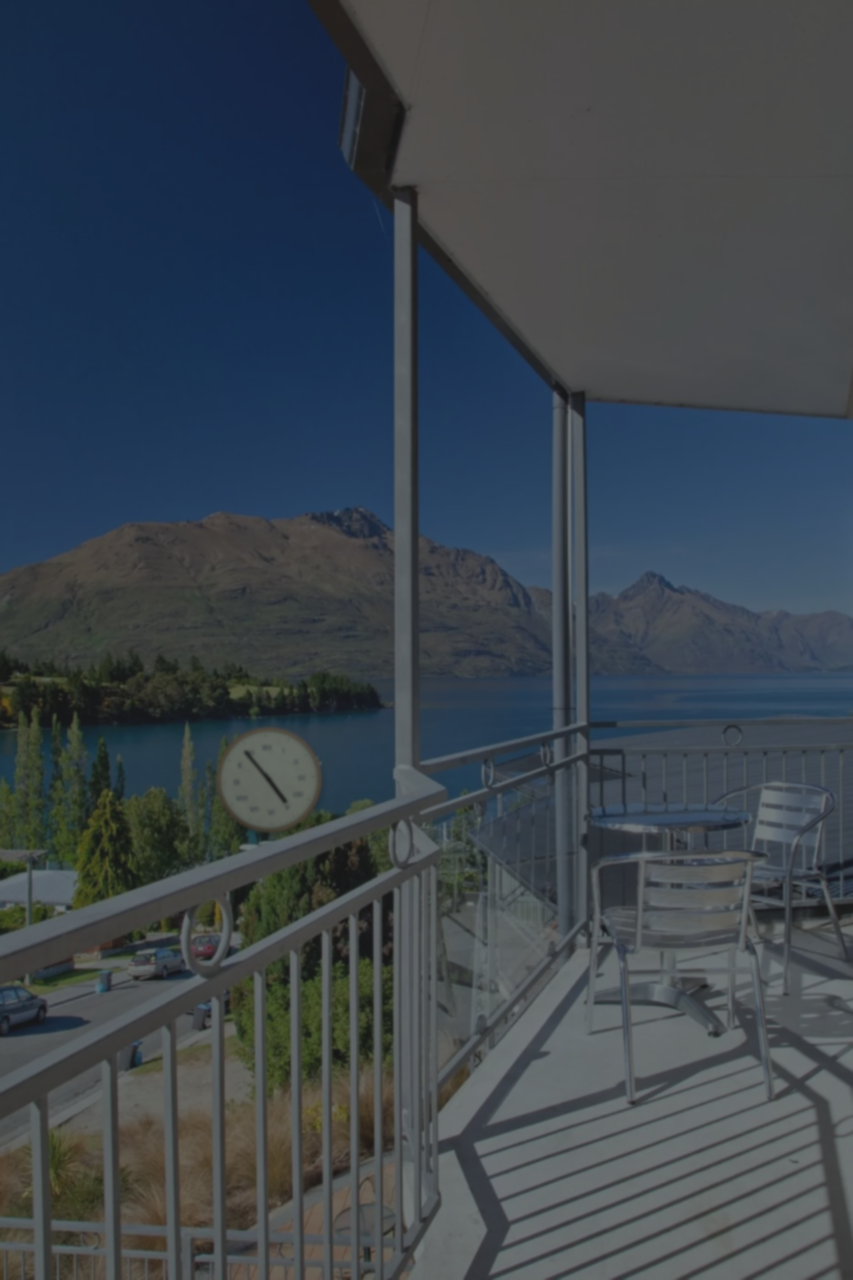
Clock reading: 4h54
